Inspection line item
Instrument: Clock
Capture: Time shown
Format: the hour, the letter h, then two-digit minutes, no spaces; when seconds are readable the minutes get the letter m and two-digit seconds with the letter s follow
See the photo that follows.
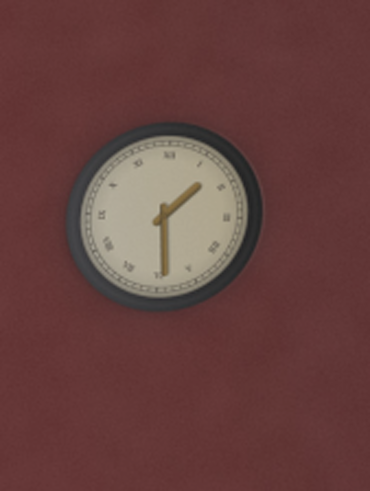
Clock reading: 1h29
